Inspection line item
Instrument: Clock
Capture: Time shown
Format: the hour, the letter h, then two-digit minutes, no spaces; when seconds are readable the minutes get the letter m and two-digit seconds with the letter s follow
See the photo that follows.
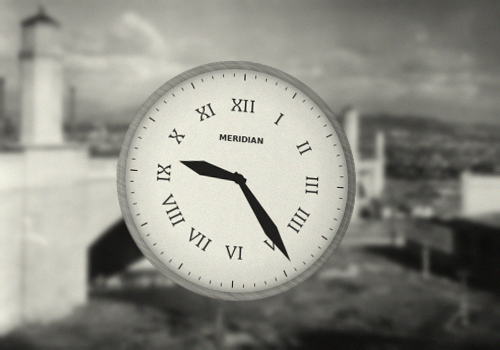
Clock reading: 9h24
